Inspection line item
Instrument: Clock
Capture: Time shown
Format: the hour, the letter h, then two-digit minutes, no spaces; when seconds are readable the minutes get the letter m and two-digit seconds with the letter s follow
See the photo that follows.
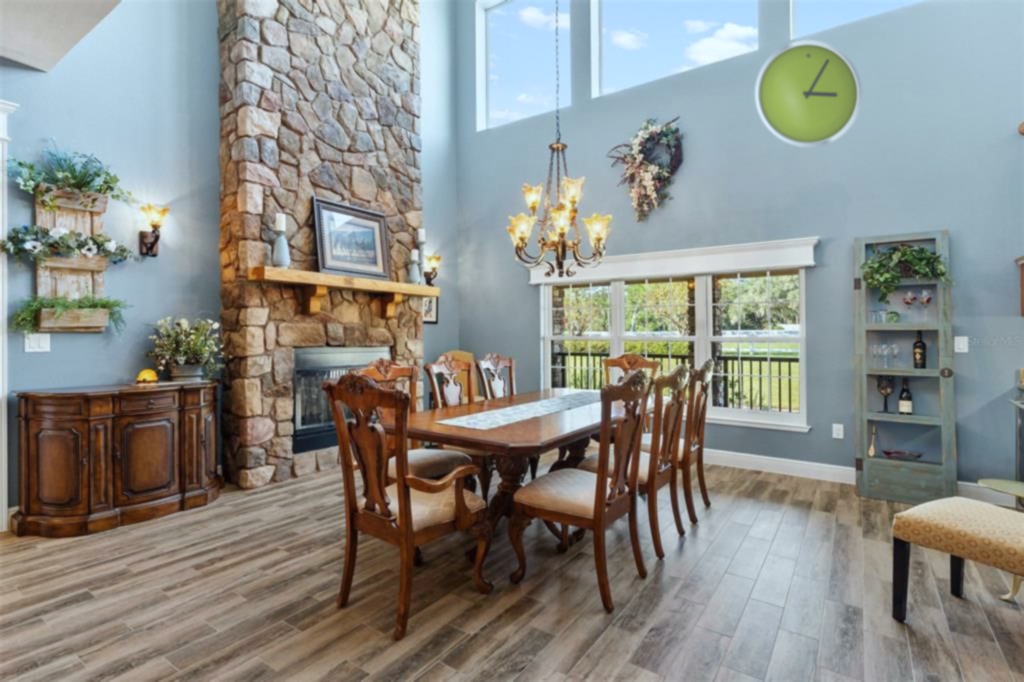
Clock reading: 3h05
